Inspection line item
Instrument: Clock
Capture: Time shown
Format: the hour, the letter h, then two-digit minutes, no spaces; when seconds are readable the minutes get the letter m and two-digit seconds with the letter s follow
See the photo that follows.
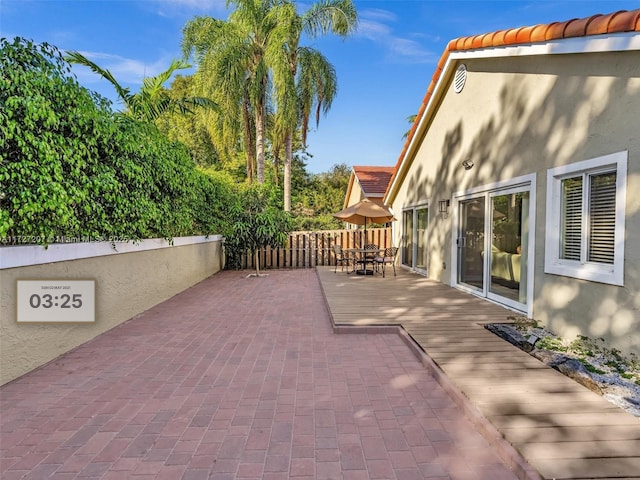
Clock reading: 3h25
